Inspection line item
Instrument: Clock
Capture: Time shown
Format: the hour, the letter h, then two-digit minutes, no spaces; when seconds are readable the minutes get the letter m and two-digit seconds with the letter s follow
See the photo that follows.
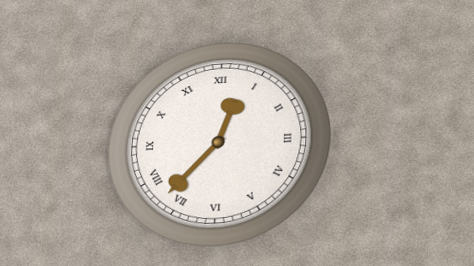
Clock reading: 12h37
